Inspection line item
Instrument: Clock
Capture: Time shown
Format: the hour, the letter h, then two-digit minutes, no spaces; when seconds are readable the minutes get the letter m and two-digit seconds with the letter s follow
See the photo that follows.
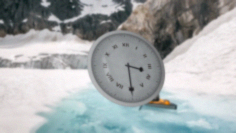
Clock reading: 3h30
